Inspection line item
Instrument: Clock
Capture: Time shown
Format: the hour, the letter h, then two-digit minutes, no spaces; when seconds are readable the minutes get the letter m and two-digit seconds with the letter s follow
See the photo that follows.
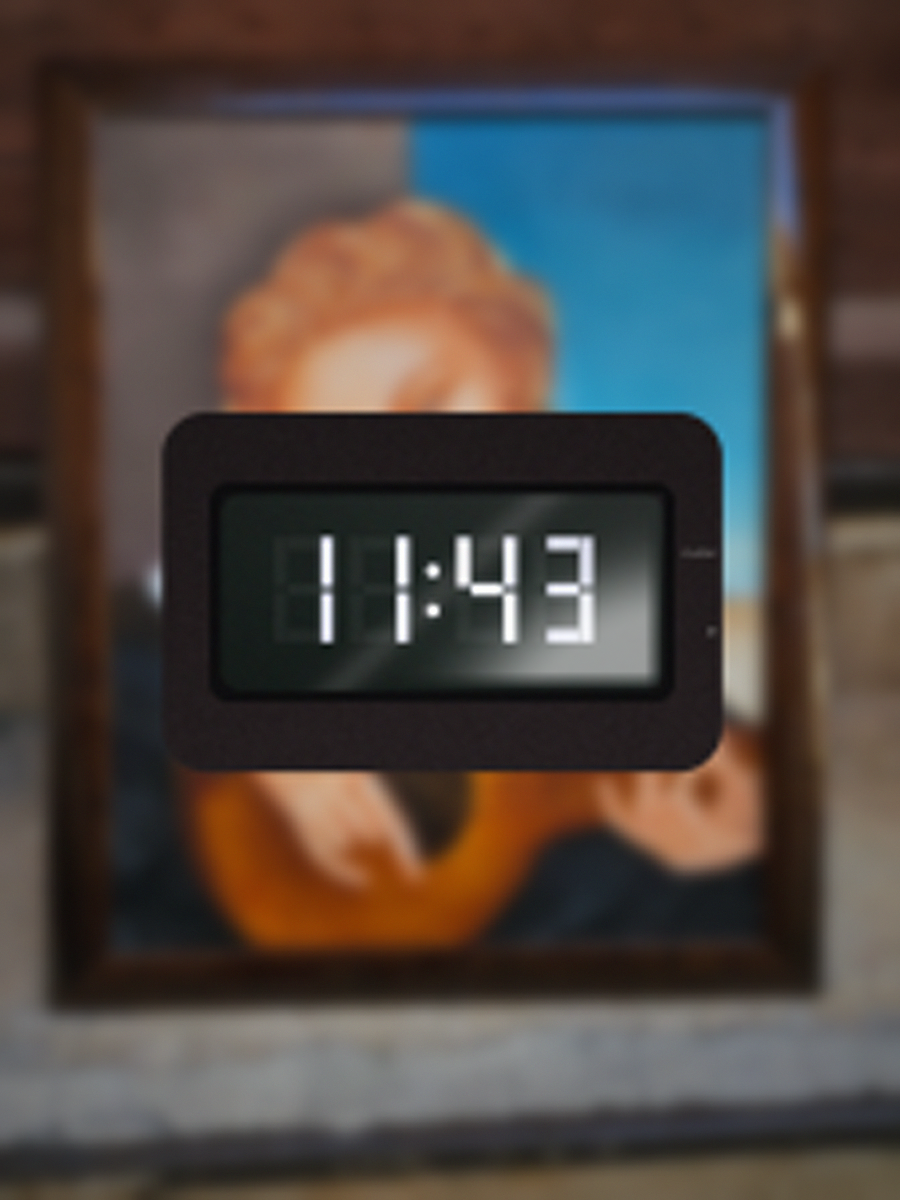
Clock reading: 11h43
